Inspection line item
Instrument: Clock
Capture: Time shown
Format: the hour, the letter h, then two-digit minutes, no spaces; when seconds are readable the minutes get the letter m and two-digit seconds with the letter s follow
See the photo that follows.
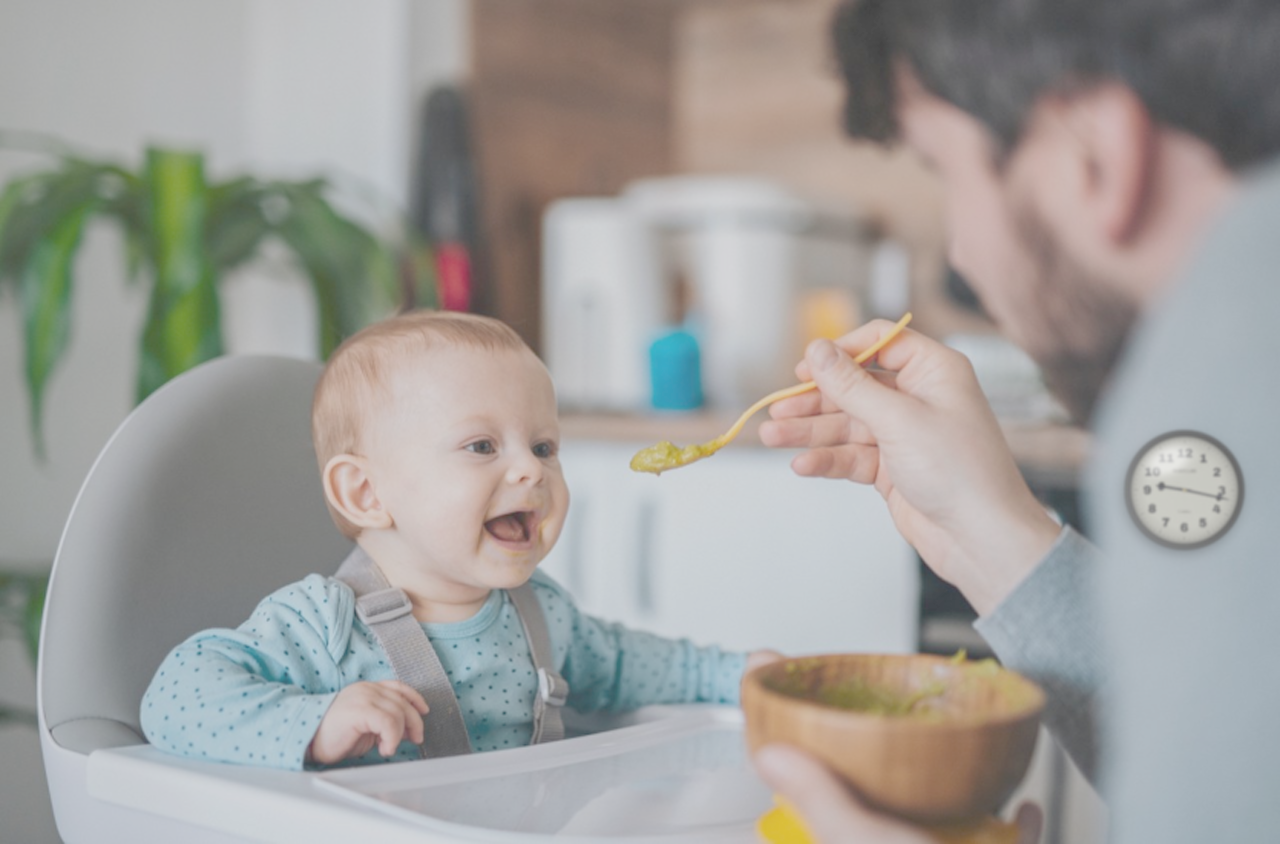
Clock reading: 9h17
